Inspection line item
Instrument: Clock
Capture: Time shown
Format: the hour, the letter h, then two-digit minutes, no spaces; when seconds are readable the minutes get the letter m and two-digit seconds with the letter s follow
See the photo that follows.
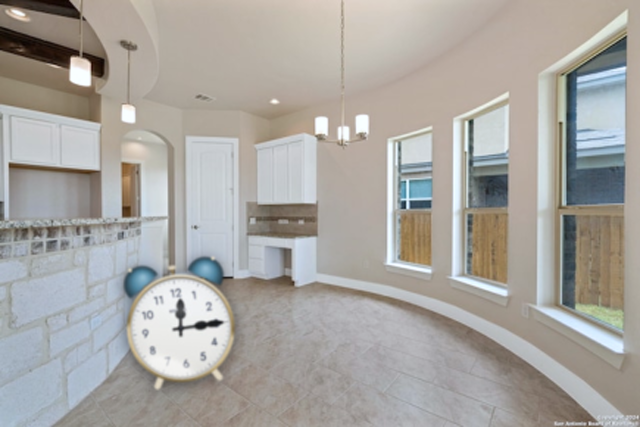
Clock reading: 12h15
